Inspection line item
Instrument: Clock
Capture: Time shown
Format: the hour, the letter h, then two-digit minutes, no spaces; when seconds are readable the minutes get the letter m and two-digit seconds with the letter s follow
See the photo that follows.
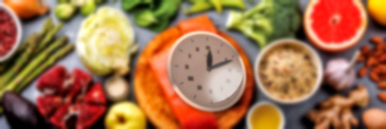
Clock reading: 12h11
